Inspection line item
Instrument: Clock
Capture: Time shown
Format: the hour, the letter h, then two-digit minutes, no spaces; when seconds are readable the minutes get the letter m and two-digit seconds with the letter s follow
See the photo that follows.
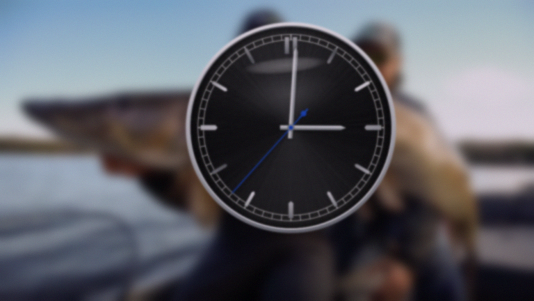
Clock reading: 3h00m37s
